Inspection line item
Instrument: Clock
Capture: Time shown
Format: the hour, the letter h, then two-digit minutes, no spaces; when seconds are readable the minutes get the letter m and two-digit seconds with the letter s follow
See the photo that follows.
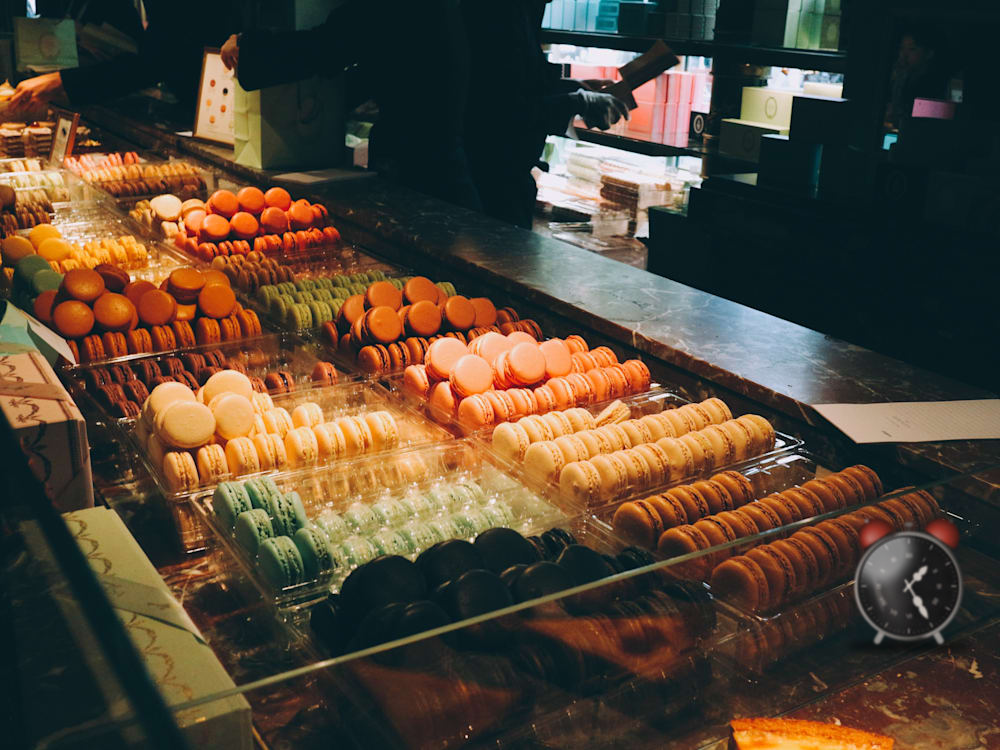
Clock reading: 1h25
